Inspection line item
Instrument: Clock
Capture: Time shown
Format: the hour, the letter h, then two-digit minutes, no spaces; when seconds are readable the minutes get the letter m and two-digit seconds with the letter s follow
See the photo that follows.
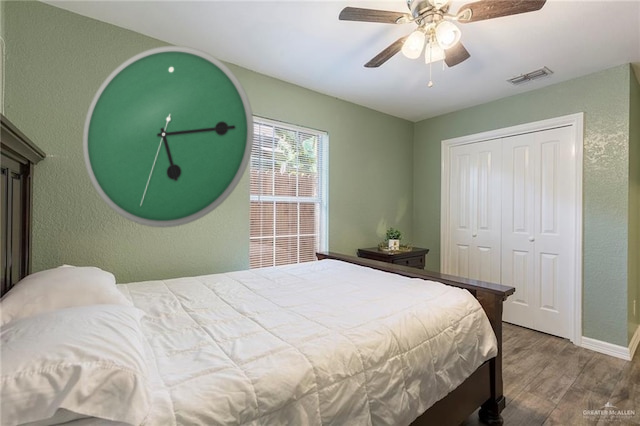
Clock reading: 5h13m32s
